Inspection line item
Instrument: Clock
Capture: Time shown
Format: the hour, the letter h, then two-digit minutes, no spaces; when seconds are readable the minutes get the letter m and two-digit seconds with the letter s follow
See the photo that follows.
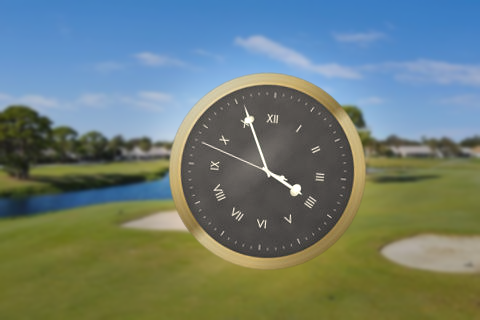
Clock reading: 3h55m48s
